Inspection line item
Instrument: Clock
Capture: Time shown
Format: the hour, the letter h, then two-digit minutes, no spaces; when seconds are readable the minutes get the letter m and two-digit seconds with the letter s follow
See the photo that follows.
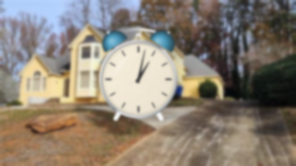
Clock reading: 1h02
